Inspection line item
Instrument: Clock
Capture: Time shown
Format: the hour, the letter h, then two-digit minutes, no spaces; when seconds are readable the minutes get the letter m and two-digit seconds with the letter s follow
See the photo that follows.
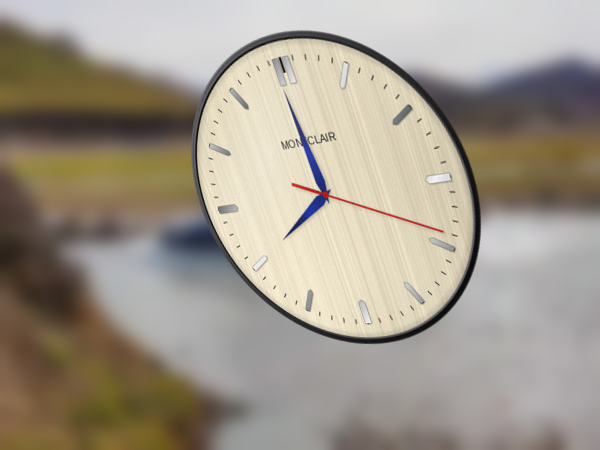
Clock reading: 7h59m19s
